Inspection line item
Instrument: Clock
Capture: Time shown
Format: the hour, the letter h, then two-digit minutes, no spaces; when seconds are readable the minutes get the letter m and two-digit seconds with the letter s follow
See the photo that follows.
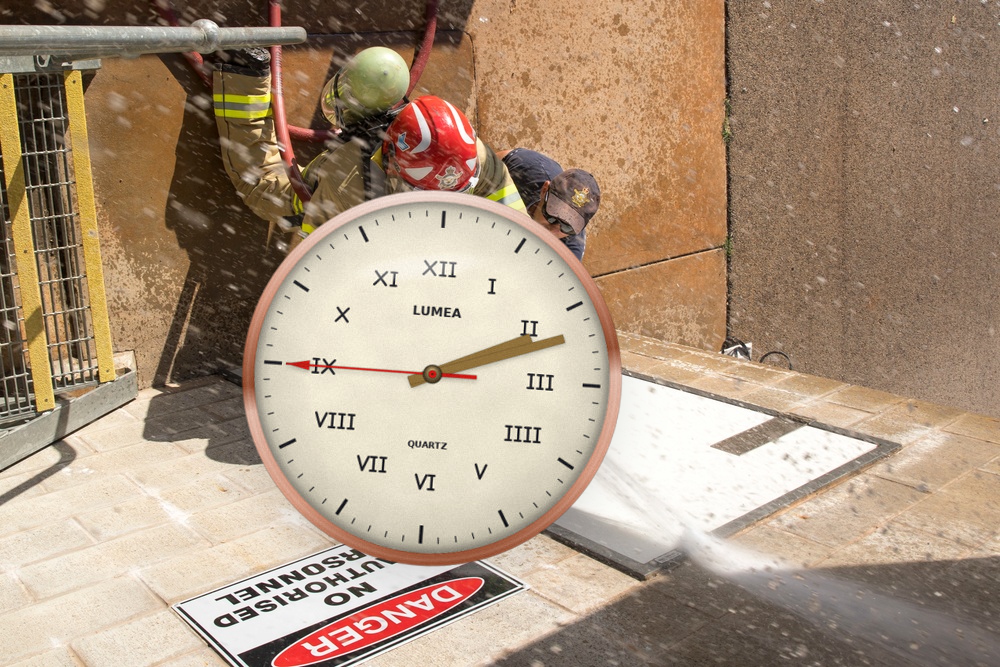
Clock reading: 2h11m45s
